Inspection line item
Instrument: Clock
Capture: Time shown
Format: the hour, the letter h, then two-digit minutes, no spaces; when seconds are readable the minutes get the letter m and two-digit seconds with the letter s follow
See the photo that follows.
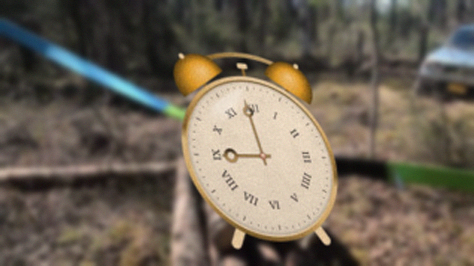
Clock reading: 8h59
